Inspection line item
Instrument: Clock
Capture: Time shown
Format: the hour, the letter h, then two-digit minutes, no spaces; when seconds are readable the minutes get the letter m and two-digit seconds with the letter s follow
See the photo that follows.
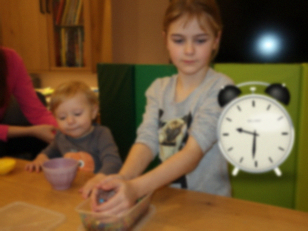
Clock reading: 9h31
